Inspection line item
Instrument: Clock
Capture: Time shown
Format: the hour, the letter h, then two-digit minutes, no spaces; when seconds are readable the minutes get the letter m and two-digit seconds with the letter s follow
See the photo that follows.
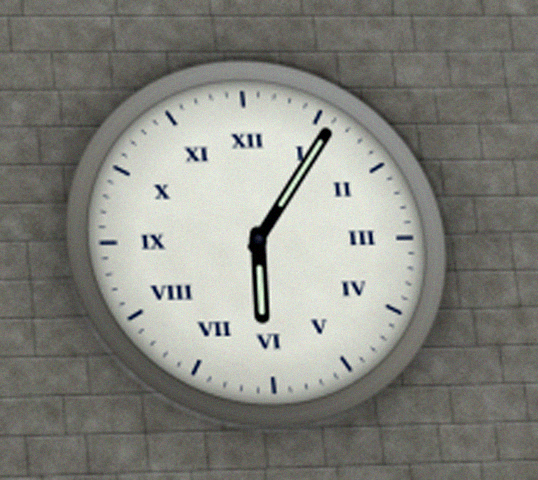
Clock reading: 6h06
